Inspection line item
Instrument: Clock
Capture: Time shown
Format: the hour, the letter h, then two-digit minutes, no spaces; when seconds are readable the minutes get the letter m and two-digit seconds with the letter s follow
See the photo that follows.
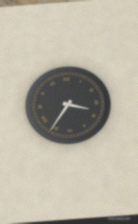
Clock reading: 3h36
